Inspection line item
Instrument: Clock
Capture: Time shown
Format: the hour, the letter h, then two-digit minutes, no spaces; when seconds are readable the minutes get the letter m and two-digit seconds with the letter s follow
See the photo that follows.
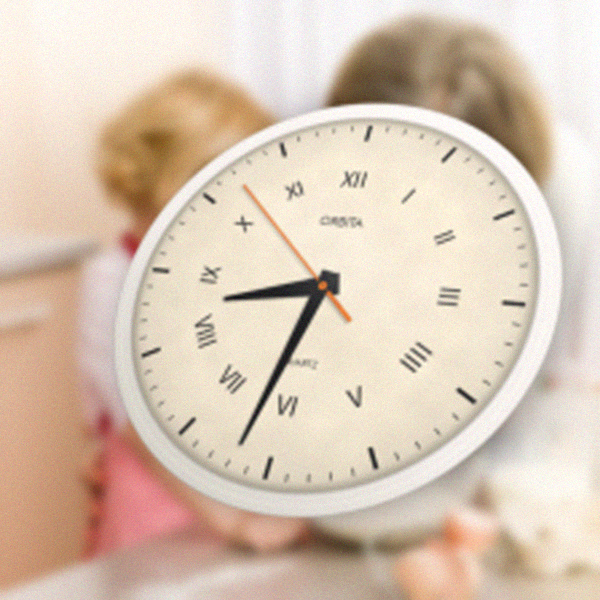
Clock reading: 8h31m52s
